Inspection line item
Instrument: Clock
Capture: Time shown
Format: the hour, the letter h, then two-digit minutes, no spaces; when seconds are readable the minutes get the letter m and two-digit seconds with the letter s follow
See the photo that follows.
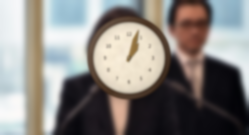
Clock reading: 1h03
